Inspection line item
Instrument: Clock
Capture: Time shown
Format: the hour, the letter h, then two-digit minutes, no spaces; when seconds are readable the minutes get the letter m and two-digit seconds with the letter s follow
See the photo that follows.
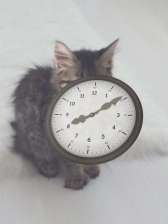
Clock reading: 8h09
